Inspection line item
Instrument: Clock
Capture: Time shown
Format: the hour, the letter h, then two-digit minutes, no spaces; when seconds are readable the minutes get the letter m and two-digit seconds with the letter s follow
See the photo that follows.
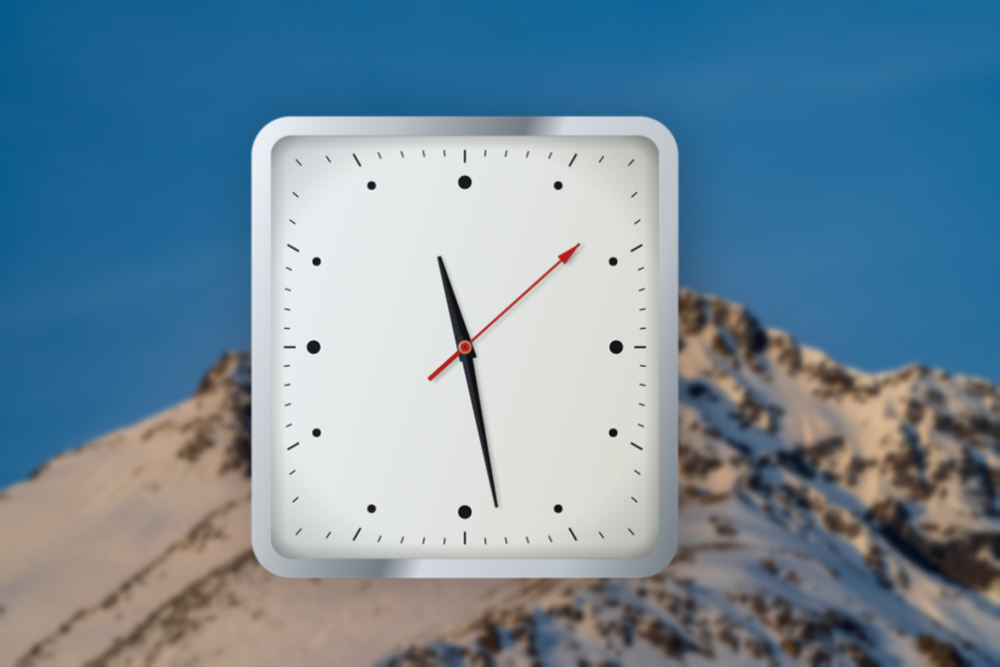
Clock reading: 11h28m08s
